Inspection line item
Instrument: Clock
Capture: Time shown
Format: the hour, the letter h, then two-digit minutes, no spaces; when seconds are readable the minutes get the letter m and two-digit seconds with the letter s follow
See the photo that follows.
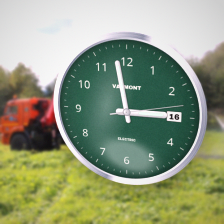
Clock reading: 2h58m13s
